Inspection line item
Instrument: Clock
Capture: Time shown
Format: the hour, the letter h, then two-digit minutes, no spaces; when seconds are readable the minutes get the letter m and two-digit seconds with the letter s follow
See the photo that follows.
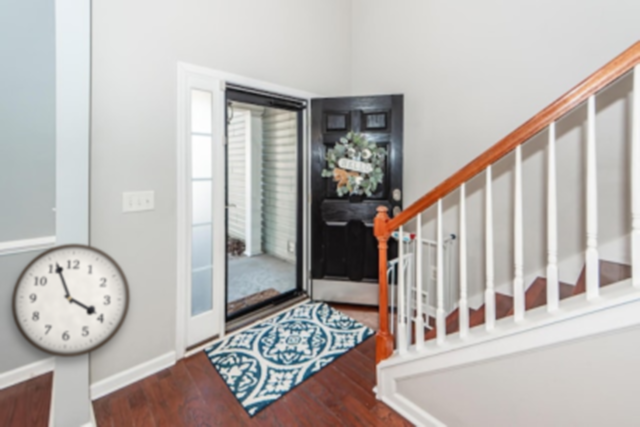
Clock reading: 3h56
